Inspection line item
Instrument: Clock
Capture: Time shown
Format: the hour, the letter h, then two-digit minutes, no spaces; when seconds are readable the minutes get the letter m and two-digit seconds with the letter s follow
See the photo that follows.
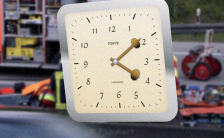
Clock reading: 4h09
